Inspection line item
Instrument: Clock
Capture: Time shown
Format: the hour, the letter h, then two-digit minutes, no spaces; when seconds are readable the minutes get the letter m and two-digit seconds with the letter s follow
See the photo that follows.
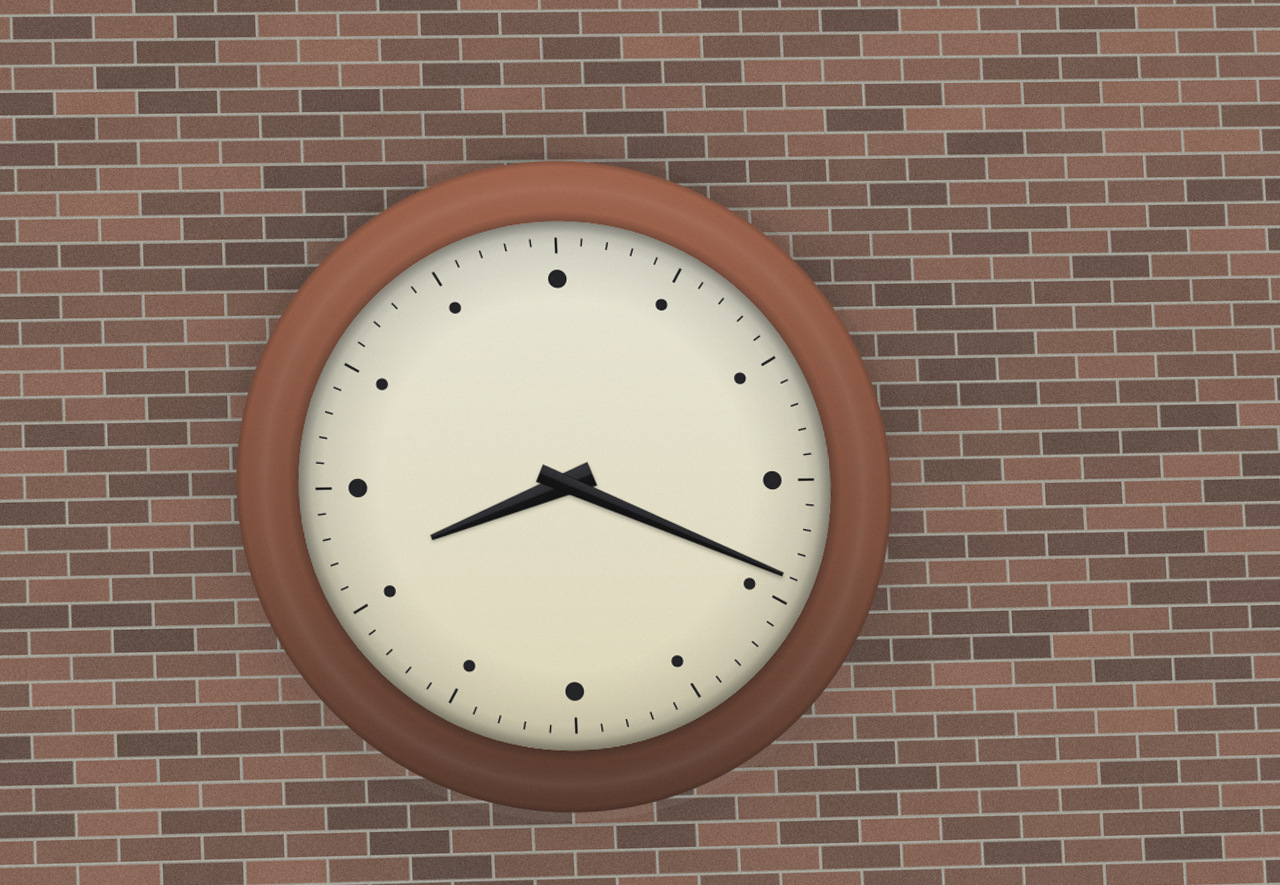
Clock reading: 8h19
